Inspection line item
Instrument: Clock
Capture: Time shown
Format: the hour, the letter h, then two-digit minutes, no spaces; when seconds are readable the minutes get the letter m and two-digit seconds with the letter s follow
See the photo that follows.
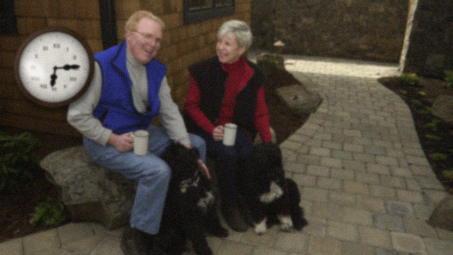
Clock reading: 6h14
